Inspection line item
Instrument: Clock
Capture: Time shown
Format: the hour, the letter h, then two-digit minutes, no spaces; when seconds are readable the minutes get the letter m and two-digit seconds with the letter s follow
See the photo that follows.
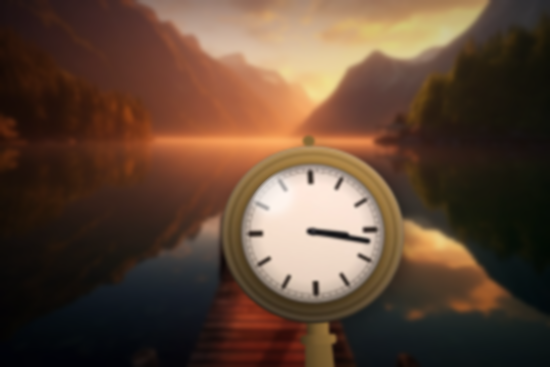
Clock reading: 3h17
